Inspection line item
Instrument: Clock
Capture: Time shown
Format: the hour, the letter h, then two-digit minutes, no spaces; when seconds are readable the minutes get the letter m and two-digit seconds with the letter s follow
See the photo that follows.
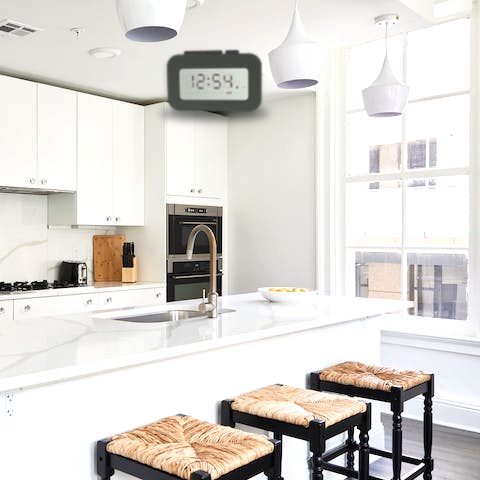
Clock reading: 12h54
